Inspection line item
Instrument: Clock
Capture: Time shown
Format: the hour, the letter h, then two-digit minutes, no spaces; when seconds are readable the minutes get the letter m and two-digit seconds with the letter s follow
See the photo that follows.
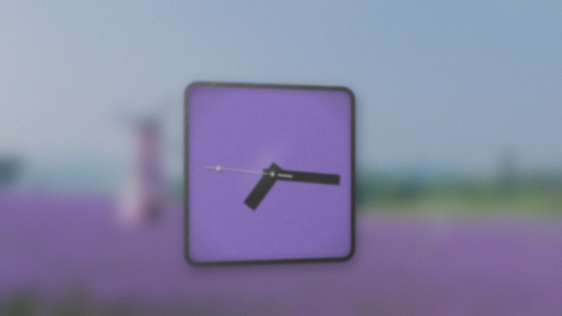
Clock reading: 7h15m46s
